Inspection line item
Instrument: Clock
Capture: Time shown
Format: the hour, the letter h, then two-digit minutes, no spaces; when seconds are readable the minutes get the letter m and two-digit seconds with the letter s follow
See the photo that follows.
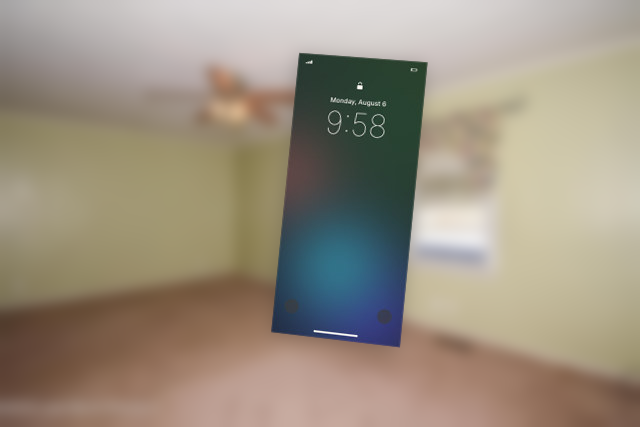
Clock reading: 9h58
